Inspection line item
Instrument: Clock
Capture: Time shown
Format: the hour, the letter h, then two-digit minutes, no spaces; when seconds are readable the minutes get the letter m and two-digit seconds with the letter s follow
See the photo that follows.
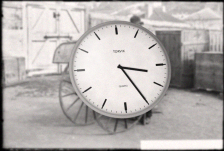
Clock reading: 3h25
